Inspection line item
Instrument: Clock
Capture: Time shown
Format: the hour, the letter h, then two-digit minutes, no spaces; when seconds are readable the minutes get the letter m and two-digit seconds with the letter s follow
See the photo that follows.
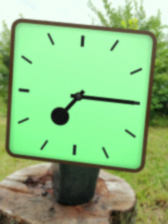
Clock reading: 7h15
